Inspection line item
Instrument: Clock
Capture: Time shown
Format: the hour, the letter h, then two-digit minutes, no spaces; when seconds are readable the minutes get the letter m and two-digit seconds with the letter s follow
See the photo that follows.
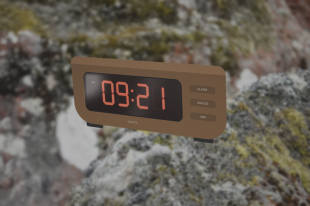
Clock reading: 9h21
